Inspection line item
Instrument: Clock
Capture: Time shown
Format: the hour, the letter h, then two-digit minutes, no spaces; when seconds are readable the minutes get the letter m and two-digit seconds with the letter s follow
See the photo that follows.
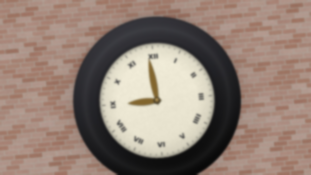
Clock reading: 8h59
